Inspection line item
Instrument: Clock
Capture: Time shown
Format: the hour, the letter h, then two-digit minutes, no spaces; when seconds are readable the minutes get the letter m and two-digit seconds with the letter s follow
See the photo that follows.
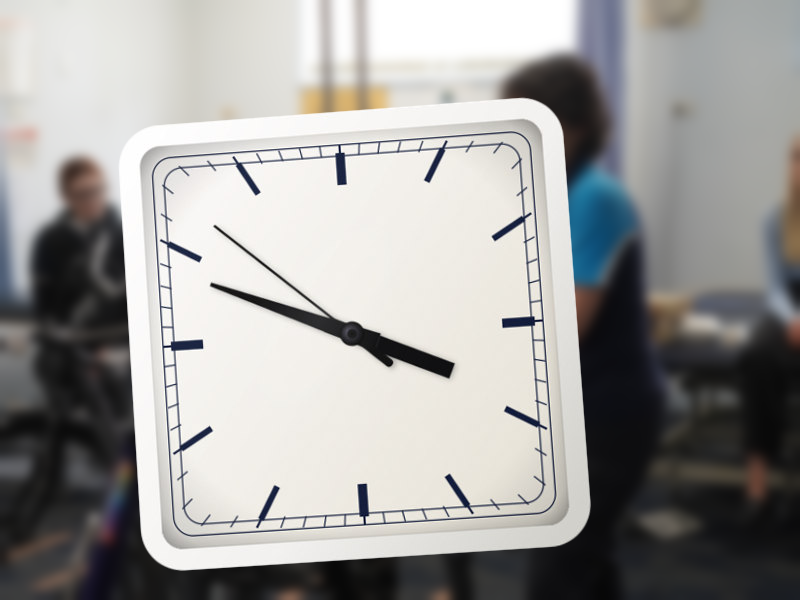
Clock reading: 3h48m52s
